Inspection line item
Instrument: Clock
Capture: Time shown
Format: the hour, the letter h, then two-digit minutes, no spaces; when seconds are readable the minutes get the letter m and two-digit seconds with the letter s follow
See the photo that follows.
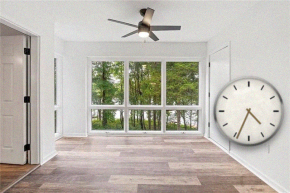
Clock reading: 4h34
